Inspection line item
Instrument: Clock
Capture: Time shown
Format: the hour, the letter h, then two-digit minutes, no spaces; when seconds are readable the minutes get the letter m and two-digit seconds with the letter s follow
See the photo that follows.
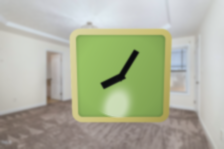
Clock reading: 8h05
